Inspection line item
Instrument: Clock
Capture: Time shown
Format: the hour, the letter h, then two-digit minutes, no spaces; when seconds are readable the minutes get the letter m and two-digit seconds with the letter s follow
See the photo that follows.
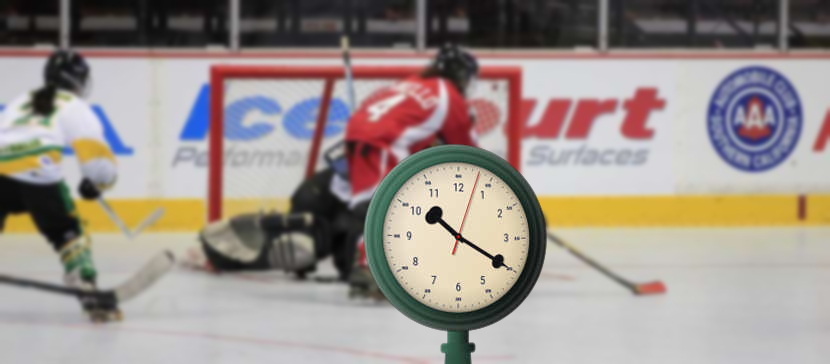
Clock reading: 10h20m03s
